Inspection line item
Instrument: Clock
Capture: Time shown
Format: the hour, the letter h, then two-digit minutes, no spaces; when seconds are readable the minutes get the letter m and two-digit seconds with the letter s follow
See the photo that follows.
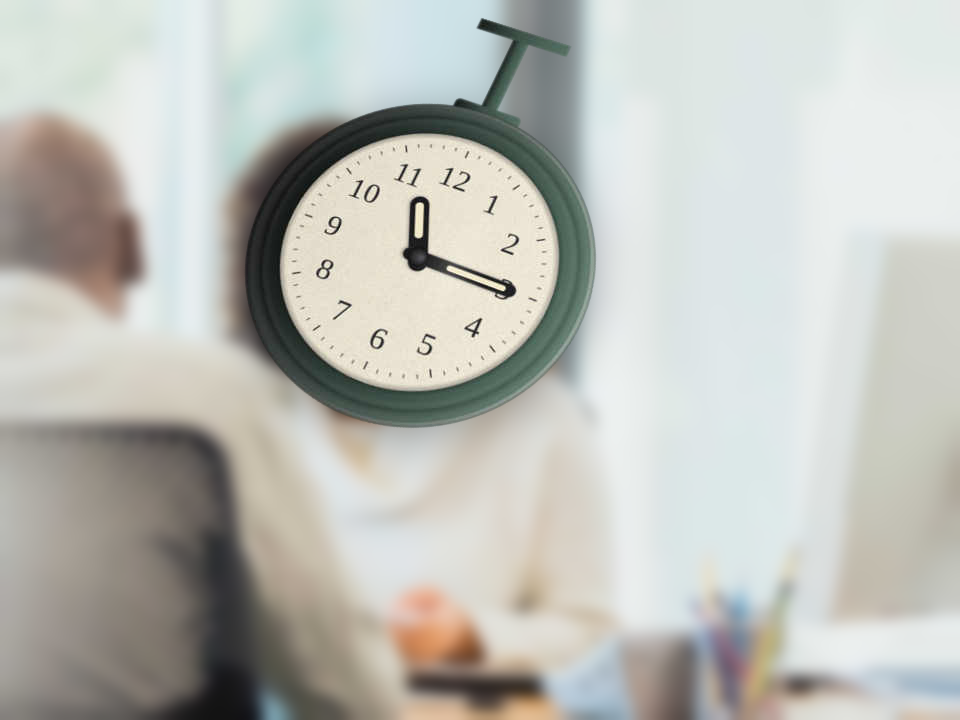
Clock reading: 11h15
